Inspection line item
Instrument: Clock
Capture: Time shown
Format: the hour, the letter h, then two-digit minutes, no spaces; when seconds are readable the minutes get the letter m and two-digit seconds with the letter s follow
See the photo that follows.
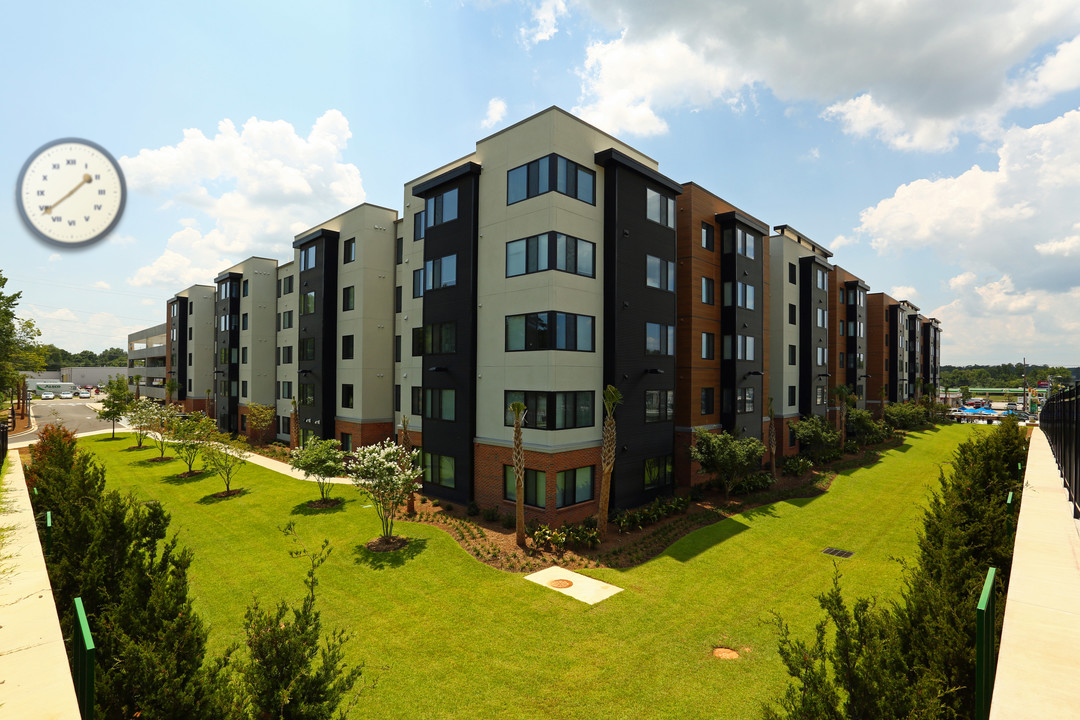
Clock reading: 1h39
